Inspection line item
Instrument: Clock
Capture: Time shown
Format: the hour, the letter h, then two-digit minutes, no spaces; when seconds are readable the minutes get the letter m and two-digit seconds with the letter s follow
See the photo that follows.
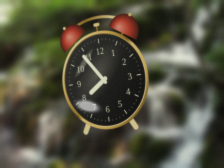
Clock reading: 7h54
